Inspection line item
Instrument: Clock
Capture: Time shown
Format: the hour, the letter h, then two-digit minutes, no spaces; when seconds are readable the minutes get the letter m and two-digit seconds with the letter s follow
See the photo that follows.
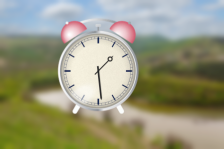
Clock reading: 1h29
